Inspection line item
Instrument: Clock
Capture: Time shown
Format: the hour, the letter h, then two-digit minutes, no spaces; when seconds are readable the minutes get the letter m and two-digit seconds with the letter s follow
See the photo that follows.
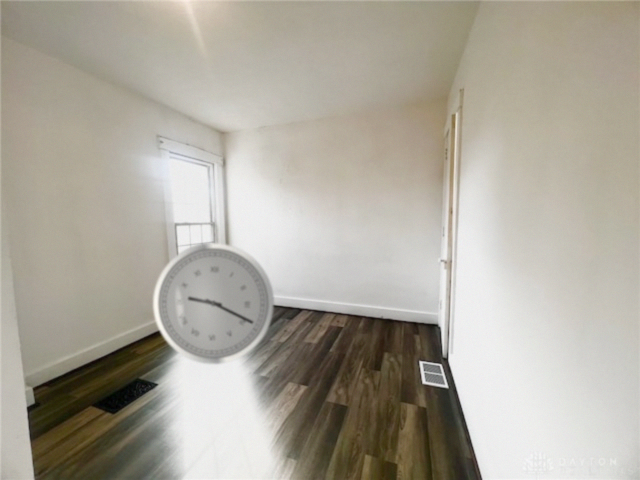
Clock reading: 9h19
